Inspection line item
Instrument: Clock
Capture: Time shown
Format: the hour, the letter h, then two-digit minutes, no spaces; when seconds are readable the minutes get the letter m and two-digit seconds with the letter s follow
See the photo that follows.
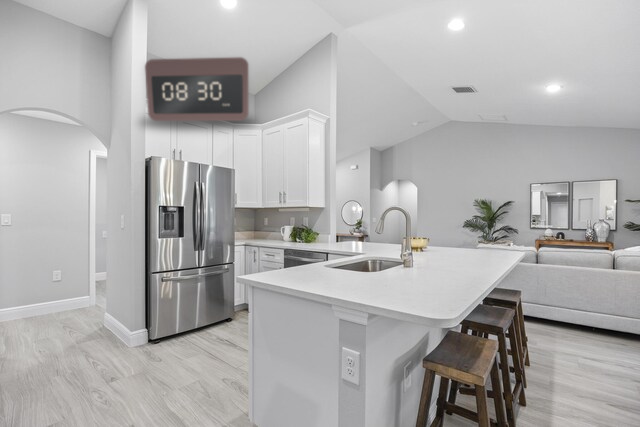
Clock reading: 8h30
